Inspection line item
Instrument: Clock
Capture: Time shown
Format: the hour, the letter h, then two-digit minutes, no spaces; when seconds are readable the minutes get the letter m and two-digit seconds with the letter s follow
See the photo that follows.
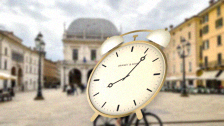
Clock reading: 8h06
